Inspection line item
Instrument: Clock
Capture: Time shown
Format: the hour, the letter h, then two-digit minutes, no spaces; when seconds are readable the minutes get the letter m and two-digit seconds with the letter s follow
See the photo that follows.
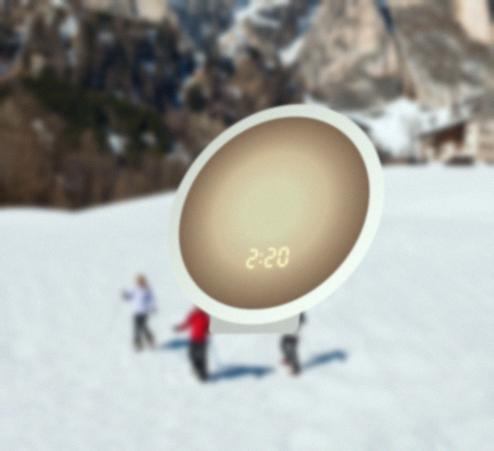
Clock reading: 2h20
